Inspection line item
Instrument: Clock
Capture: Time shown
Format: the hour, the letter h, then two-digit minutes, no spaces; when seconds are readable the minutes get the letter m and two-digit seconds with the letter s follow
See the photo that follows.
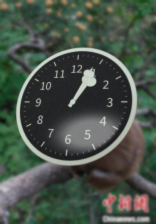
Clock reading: 1h04
